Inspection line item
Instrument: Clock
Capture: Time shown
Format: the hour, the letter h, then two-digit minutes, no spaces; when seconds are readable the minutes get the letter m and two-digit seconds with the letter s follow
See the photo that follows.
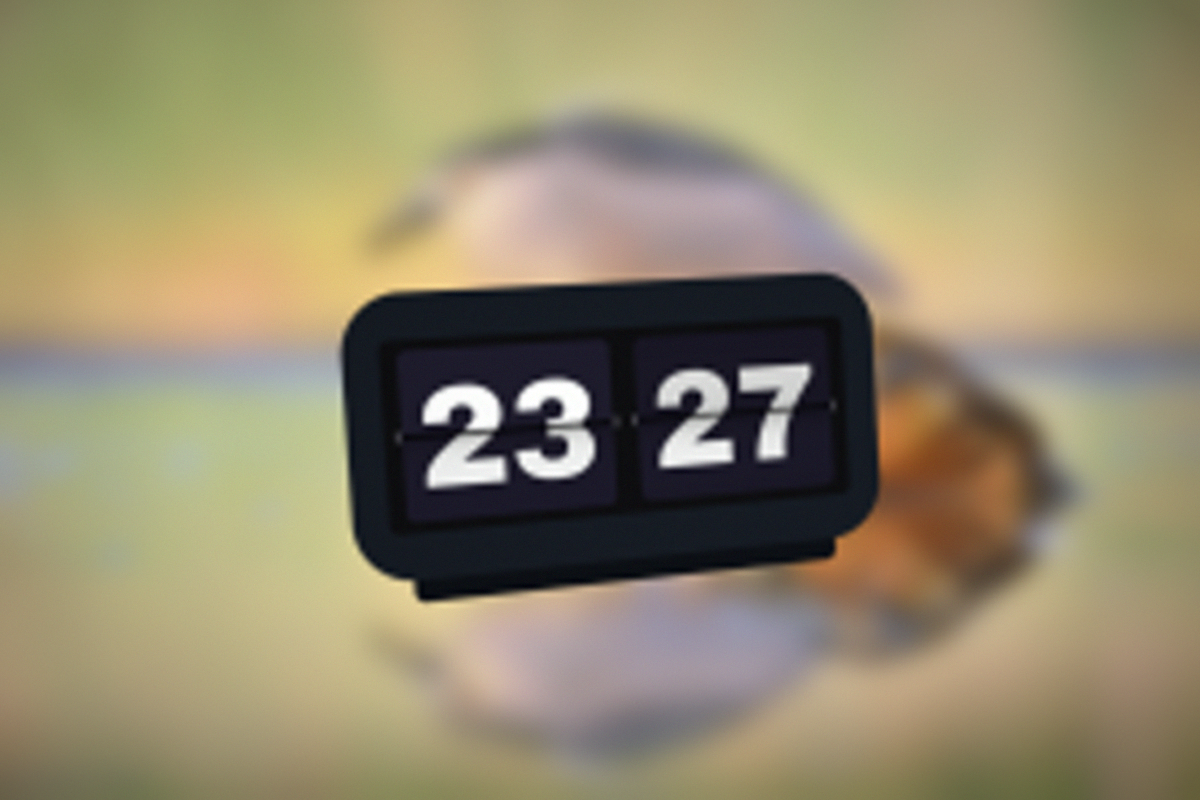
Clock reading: 23h27
